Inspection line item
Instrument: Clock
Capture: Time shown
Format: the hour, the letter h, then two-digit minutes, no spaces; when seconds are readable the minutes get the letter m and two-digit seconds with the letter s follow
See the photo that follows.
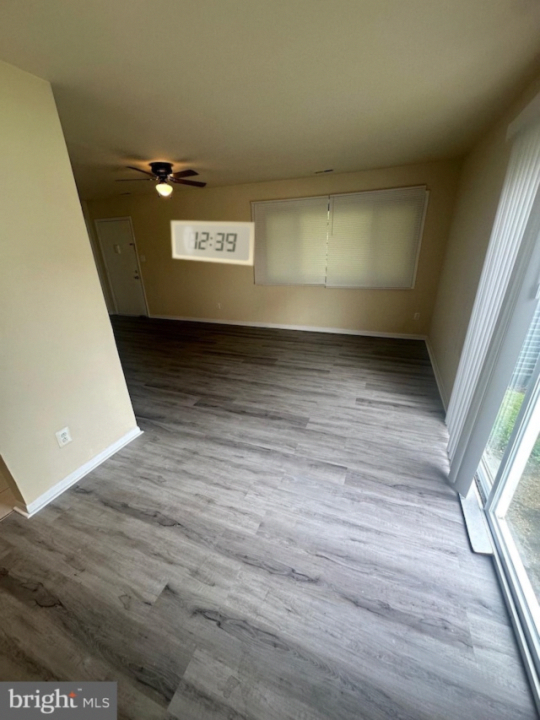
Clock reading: 12h39
